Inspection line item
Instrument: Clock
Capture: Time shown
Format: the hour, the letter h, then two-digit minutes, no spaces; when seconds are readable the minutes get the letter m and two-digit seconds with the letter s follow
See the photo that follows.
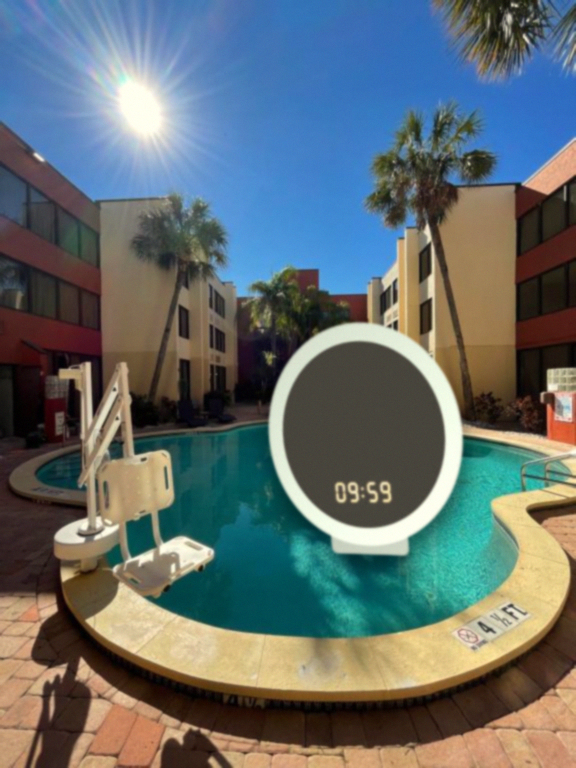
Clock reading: 9h59
